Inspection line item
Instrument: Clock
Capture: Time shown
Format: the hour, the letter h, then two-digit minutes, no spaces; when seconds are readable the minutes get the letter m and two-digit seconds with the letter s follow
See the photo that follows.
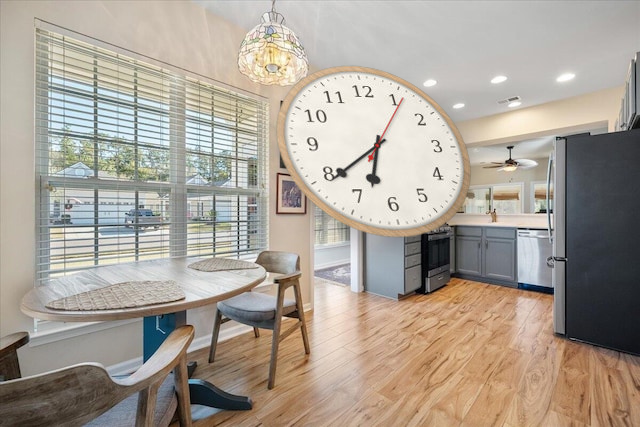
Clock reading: 6h39m06s
